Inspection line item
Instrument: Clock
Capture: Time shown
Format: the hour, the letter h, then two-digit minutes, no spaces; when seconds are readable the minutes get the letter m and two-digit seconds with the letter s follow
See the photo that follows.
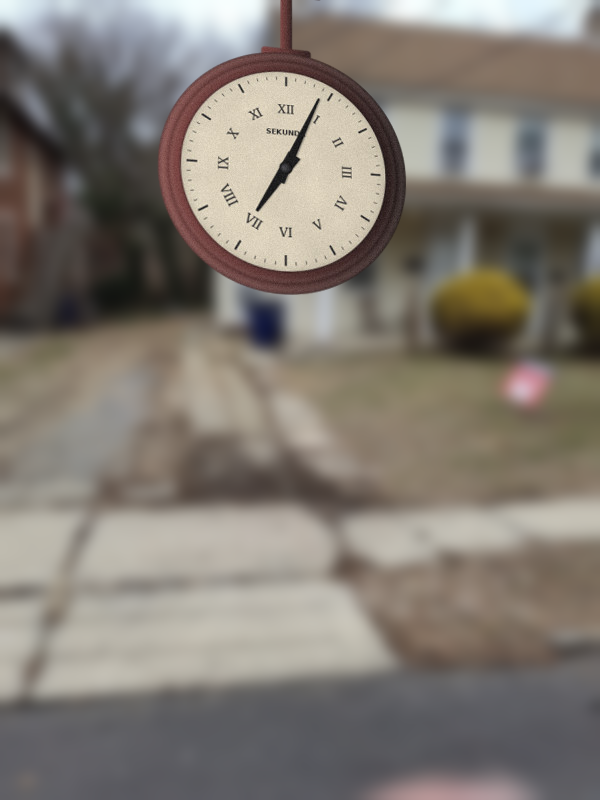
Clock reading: 7h04
